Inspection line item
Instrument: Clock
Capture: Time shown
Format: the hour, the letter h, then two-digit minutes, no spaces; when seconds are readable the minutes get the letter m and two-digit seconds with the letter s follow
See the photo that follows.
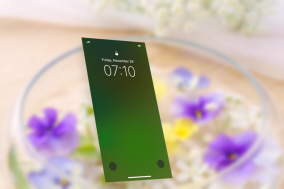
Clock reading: 7h10
